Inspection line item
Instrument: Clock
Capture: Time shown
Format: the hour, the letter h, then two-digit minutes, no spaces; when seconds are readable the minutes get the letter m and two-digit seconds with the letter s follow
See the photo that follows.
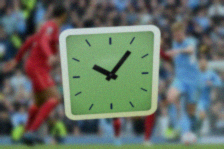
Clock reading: 10h06
